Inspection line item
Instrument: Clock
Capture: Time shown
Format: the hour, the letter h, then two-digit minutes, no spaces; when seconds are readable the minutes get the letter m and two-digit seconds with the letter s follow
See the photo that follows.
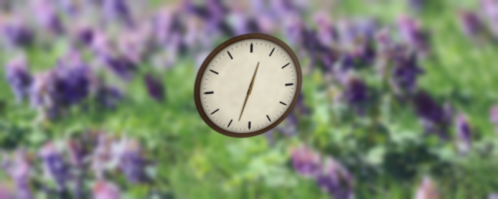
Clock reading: 12h33
